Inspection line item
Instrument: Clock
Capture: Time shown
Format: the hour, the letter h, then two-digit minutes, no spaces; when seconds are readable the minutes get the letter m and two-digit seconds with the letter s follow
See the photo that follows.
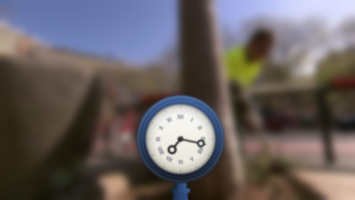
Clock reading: 7h17
